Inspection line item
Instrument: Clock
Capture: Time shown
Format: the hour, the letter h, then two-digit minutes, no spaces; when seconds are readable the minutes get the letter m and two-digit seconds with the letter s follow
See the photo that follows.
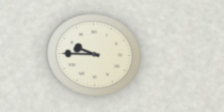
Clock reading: 9h45
